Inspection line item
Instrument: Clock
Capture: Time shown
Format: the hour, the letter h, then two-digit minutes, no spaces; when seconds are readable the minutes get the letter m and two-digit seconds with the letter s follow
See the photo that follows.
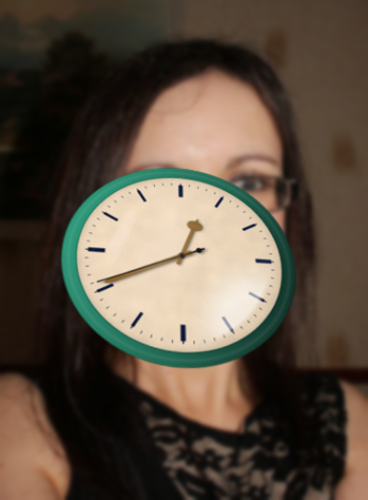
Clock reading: 12h40m41s
